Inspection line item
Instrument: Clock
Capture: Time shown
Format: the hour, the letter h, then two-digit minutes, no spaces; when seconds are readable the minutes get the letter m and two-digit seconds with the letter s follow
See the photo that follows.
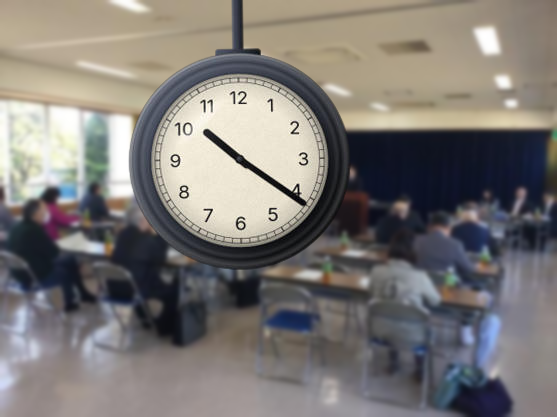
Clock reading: 10h21
